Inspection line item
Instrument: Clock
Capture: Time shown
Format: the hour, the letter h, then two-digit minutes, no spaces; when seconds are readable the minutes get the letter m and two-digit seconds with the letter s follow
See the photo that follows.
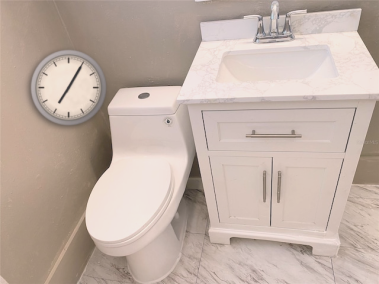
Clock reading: 7h05
